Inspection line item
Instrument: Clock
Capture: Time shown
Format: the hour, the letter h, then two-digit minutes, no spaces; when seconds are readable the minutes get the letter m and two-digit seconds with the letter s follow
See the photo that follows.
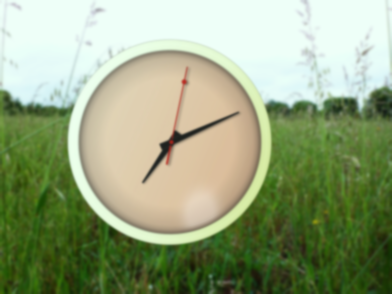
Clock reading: 7h11m02s
